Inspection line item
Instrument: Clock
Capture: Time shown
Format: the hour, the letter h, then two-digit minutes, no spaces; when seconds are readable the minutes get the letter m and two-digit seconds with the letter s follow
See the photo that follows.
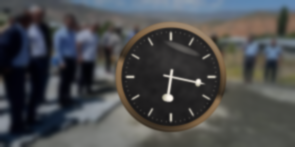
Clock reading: 6h17
